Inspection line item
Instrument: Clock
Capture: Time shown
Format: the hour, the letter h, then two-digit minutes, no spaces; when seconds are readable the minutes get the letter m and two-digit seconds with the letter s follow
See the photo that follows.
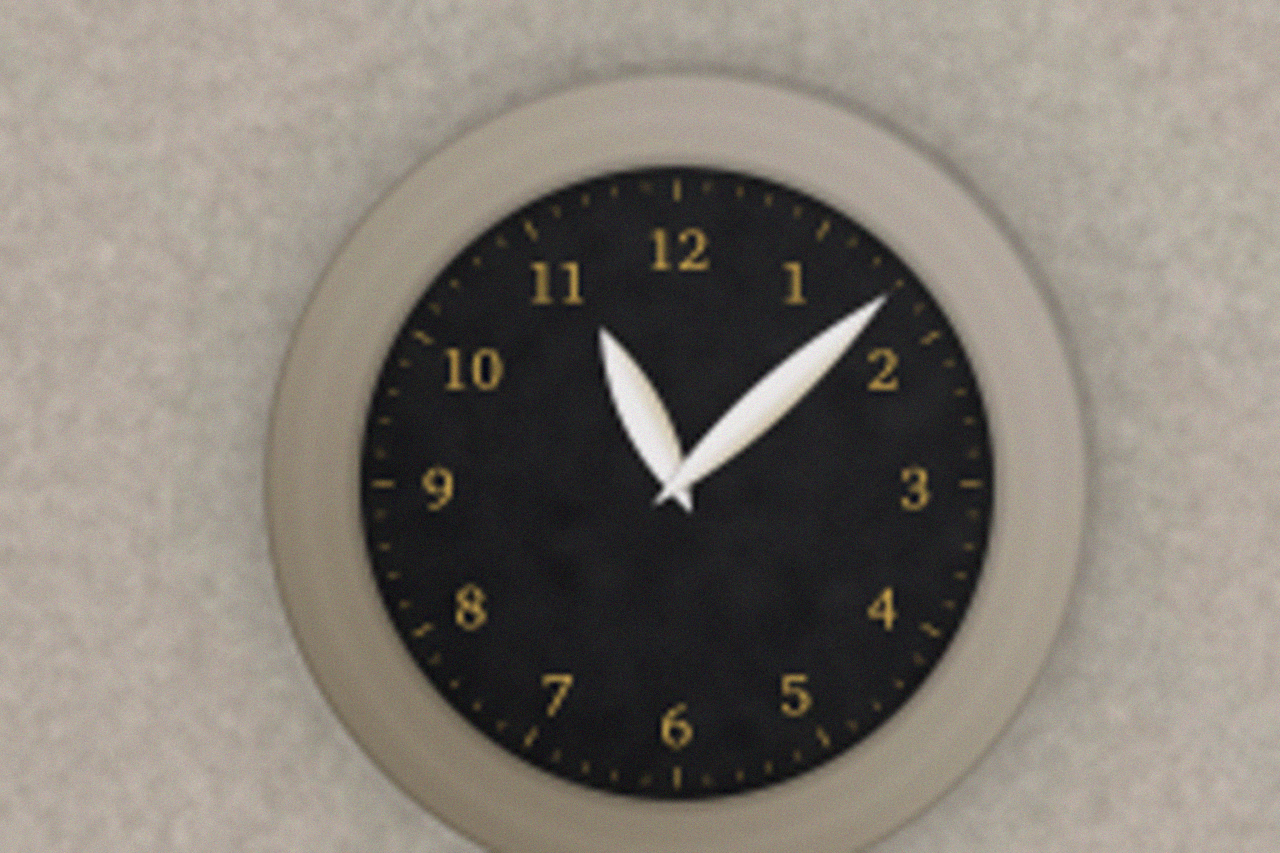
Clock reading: 11h08
